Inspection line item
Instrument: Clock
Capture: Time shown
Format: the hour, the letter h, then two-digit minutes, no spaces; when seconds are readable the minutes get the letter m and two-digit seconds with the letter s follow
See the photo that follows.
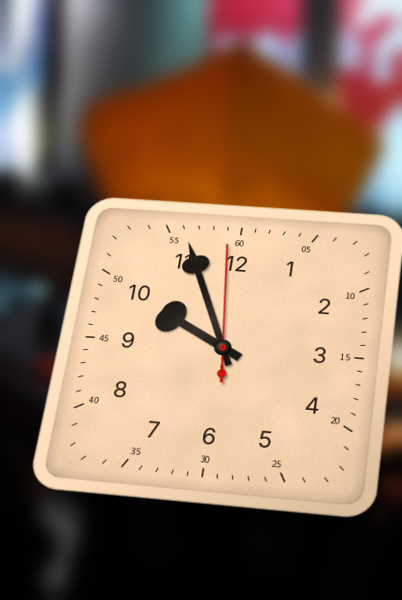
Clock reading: 9h55m59s
